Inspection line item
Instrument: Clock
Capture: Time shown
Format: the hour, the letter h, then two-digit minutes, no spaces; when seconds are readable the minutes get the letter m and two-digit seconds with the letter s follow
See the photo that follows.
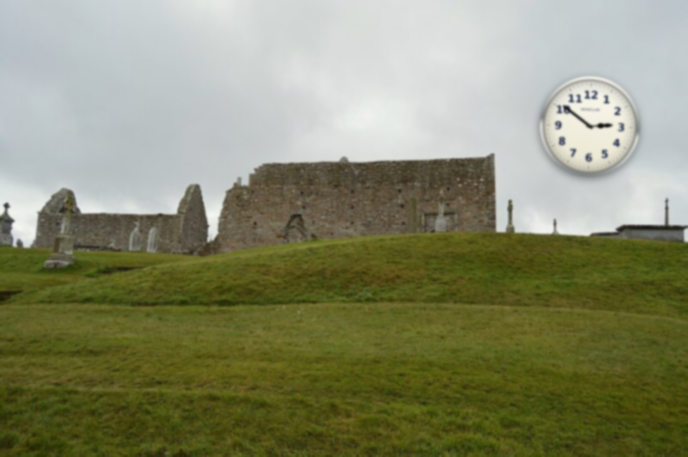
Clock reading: 2h51
